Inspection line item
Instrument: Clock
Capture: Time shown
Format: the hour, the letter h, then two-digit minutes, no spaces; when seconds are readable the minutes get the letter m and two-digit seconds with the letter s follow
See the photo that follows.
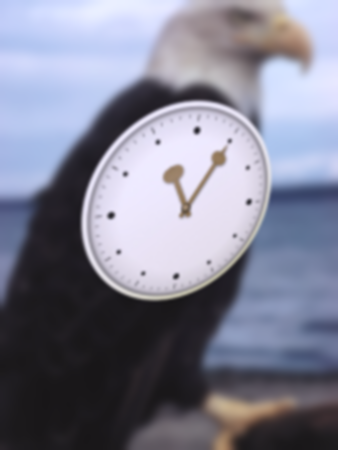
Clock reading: 11h05
